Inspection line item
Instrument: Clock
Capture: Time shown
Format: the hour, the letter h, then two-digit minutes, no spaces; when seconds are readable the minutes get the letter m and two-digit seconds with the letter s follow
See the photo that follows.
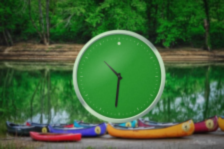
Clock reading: 10h31
